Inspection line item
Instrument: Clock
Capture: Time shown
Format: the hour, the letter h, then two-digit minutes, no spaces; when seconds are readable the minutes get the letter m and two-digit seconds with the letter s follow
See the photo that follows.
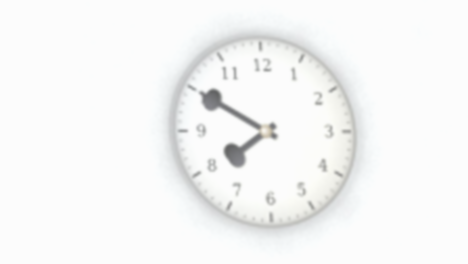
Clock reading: 7h50
